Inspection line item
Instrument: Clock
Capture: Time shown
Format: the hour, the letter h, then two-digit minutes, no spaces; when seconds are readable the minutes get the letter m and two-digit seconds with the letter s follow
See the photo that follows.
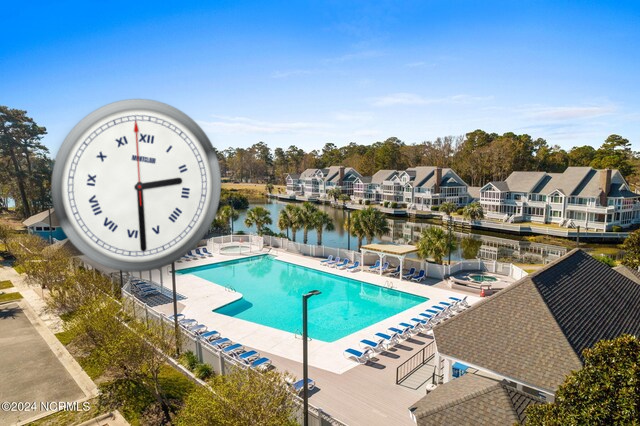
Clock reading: 2h27m58s
